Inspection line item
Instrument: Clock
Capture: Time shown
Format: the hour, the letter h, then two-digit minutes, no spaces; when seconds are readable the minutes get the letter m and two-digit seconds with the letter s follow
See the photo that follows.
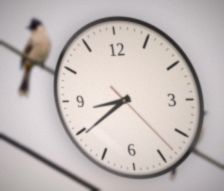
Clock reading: 8h39m23s
